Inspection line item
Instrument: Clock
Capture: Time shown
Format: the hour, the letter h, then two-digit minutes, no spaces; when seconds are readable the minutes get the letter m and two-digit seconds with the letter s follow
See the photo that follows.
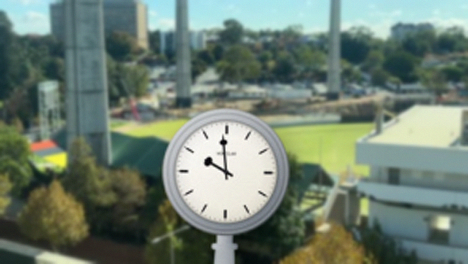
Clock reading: 9h59
